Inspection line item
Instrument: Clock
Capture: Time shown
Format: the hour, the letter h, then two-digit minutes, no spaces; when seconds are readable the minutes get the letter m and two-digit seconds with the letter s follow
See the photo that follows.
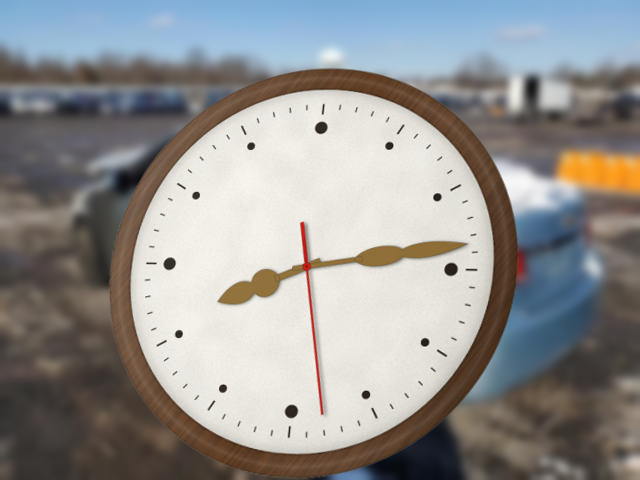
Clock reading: 8h13m28s
